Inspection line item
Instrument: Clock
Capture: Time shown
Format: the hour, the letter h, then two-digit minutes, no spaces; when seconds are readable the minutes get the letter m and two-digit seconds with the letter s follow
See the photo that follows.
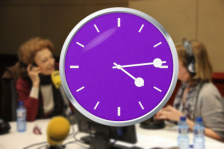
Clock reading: 4h14
